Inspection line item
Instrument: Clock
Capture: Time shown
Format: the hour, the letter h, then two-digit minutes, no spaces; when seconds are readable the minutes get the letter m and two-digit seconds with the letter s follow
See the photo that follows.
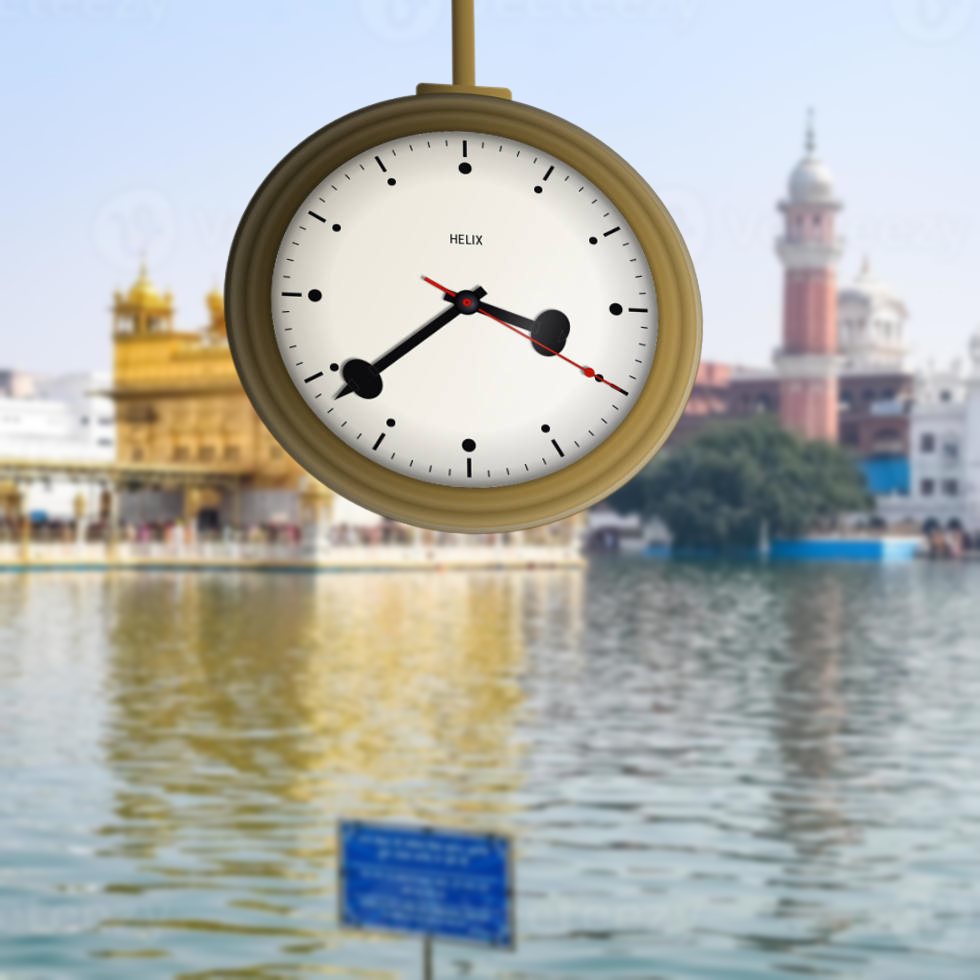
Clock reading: 3h38m20s
